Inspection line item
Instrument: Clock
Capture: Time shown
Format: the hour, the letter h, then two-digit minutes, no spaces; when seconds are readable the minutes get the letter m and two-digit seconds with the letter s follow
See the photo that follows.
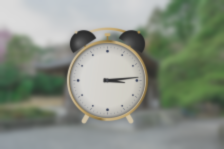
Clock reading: 3h14
